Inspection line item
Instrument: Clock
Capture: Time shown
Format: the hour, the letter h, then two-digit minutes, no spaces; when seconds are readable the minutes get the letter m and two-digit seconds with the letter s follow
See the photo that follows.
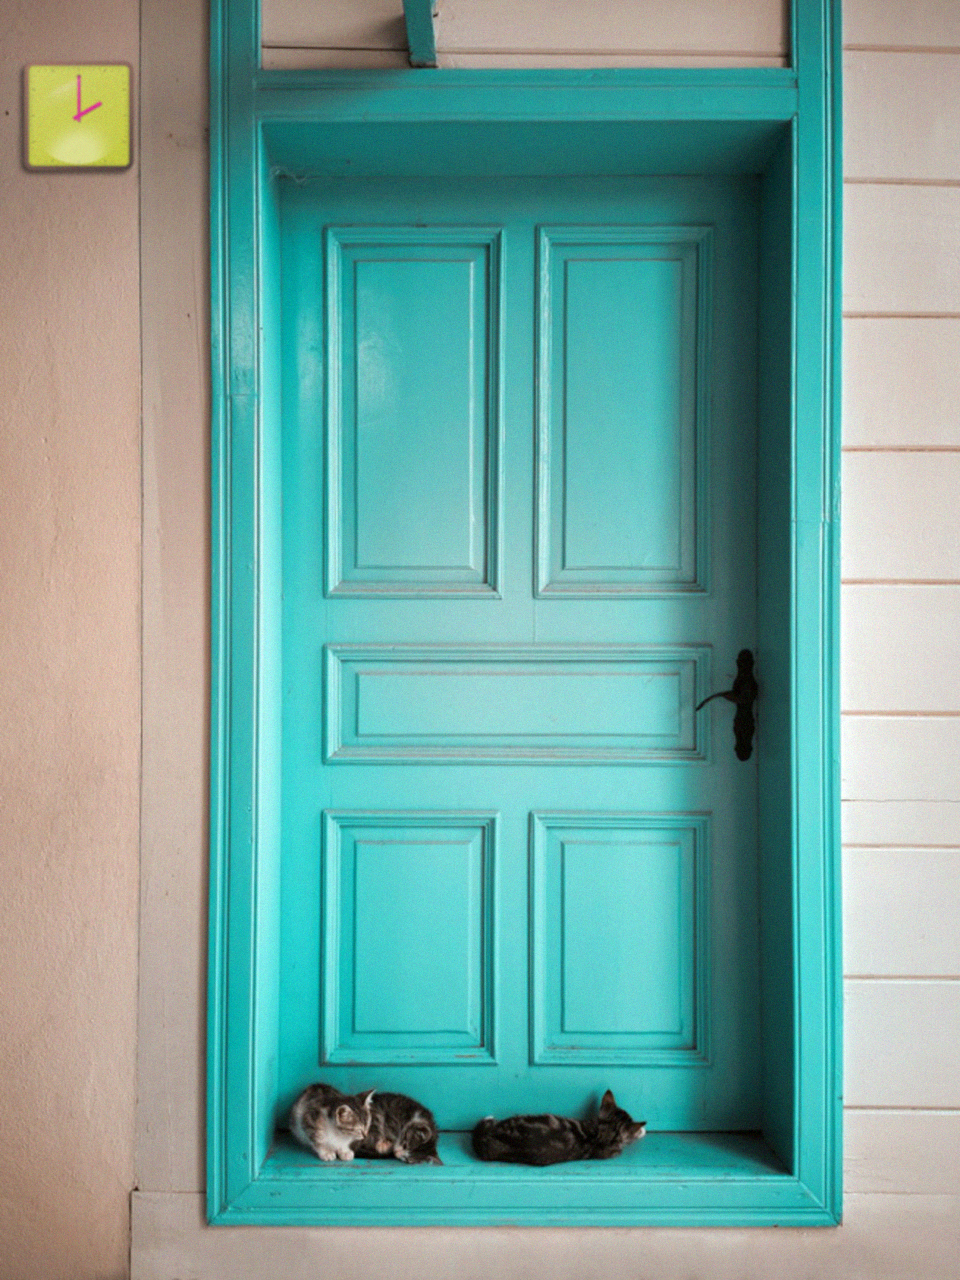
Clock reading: 2h00
